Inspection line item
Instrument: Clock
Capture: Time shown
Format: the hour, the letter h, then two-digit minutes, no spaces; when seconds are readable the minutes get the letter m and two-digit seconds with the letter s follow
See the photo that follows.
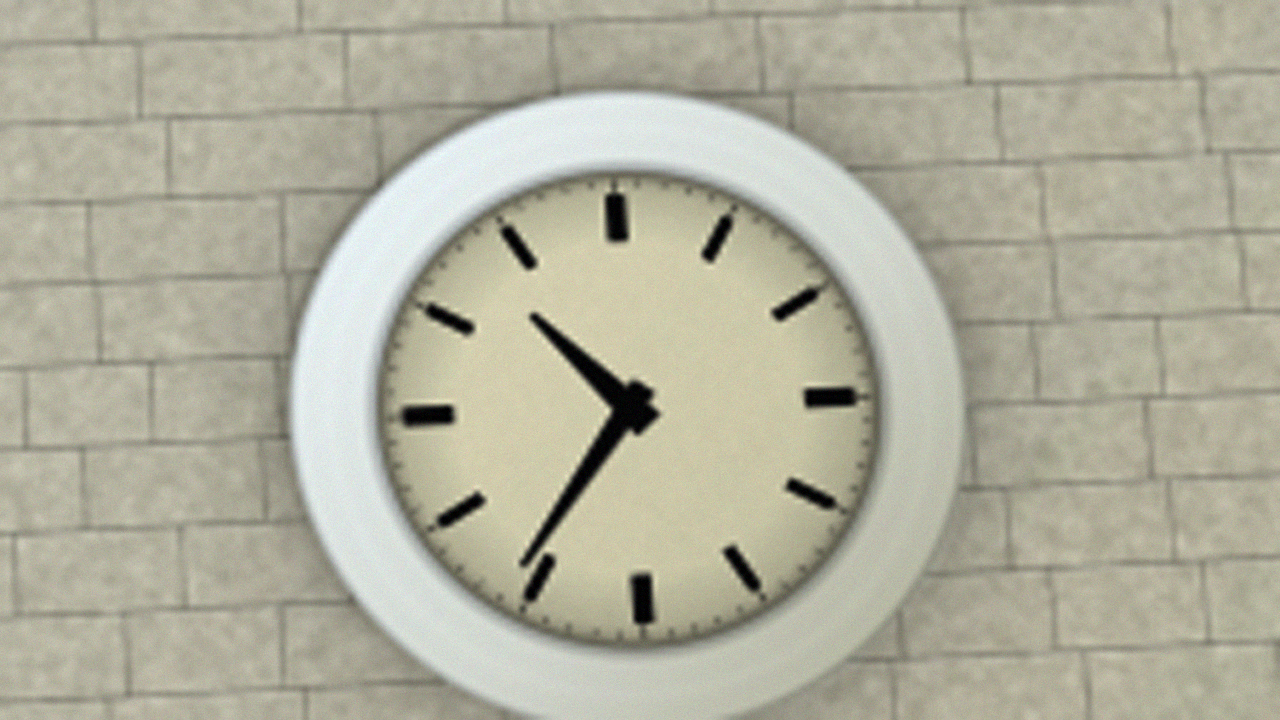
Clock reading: 10h36
